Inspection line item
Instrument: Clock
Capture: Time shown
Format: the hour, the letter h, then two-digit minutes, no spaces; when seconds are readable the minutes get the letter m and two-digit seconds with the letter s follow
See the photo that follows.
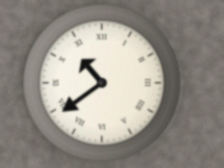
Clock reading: 10h39
